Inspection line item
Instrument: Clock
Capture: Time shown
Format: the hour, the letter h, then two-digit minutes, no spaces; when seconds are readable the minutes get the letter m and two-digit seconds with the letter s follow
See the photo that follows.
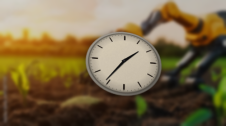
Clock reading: 1h36
